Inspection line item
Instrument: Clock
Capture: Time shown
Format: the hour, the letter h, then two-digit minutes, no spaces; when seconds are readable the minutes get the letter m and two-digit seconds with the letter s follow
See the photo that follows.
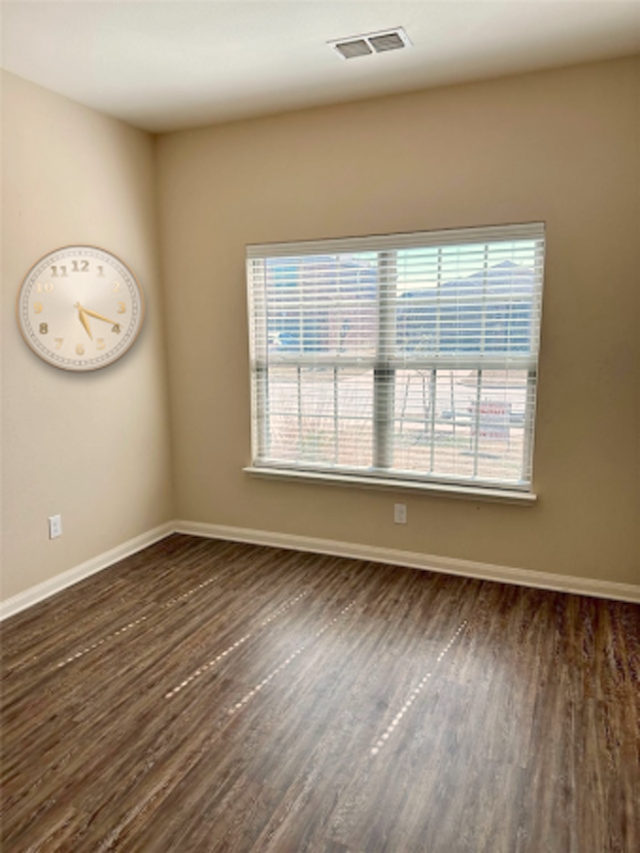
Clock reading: 5h19
